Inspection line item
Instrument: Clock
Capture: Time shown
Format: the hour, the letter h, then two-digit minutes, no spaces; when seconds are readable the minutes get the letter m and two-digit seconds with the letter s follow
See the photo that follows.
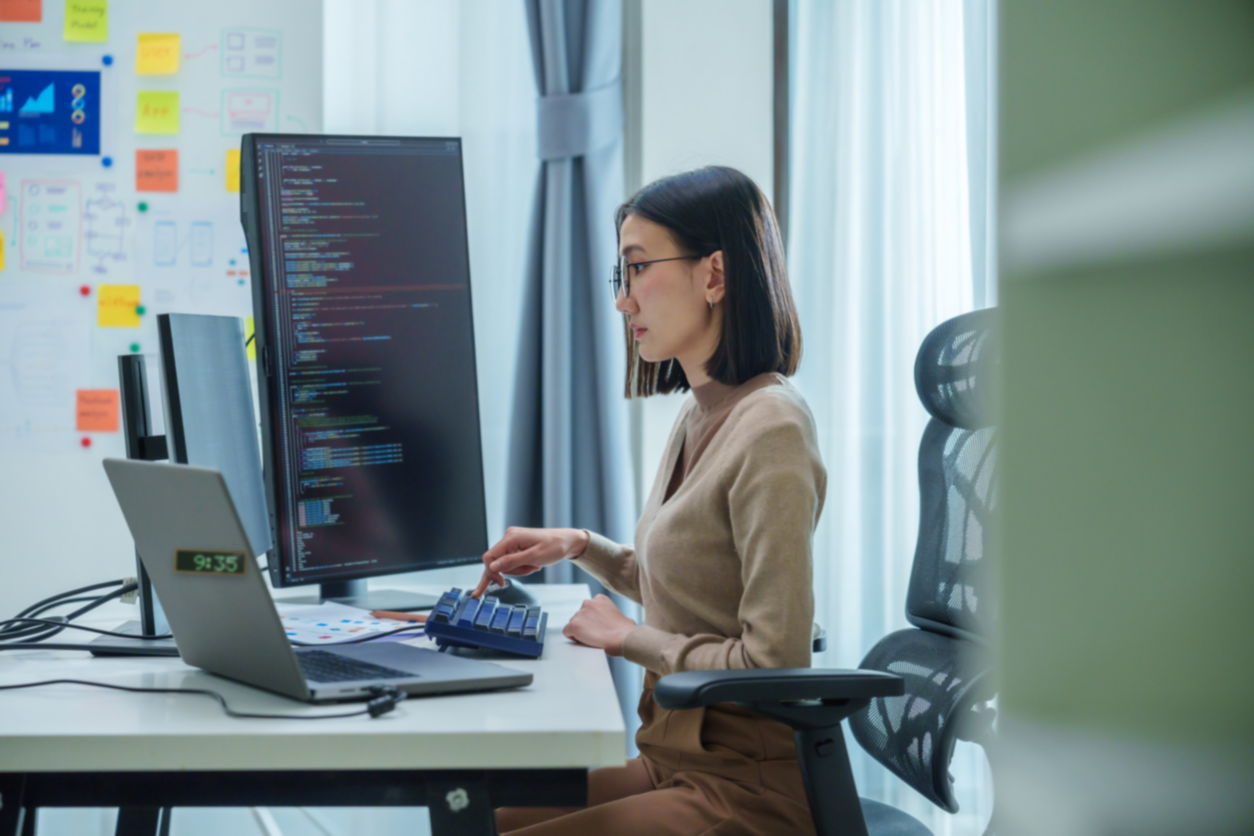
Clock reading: 9h35
